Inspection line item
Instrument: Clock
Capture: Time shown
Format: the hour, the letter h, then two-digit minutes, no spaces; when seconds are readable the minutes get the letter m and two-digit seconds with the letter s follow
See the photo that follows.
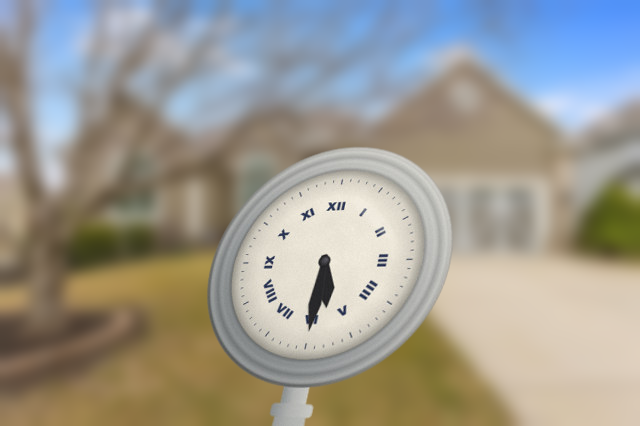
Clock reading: 5h30
